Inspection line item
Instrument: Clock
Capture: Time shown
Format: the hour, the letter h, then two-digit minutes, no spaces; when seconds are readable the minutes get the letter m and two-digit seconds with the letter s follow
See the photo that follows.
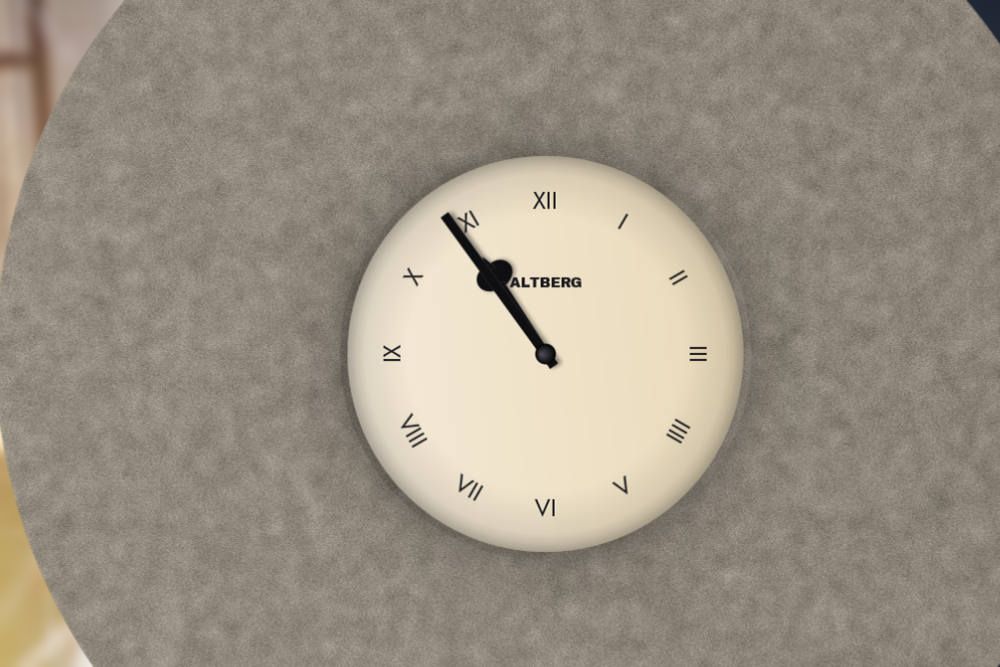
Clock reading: 10h54
